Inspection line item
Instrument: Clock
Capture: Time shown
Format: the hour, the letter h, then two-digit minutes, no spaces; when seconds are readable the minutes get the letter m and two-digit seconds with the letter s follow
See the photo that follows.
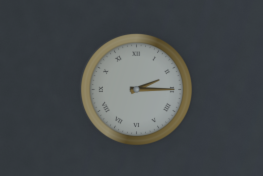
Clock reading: 2h15
